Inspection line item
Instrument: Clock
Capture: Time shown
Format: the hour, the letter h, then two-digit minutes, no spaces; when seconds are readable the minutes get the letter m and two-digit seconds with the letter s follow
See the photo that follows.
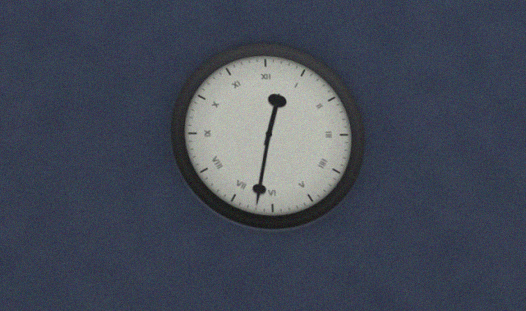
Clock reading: 12h32
